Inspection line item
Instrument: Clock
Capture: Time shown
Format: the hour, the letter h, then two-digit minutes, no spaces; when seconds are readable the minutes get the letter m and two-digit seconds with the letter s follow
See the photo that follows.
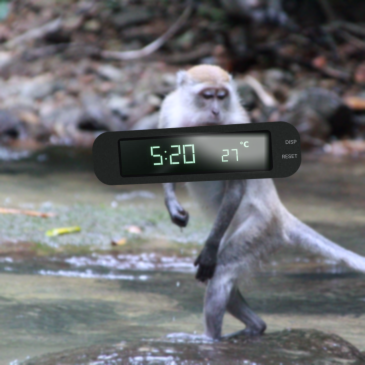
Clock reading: 5h20
